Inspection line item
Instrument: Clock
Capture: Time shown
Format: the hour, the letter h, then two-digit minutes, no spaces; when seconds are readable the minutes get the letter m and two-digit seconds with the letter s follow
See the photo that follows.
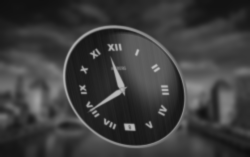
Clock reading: 11h40
